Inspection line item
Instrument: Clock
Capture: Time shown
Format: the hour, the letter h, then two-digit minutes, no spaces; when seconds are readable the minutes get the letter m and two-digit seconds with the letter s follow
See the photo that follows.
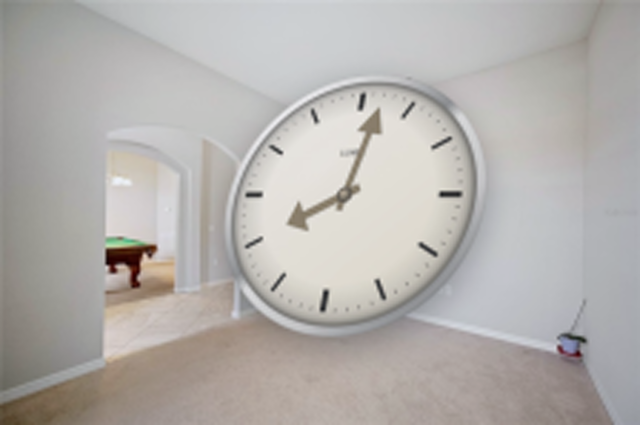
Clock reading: 8h02
